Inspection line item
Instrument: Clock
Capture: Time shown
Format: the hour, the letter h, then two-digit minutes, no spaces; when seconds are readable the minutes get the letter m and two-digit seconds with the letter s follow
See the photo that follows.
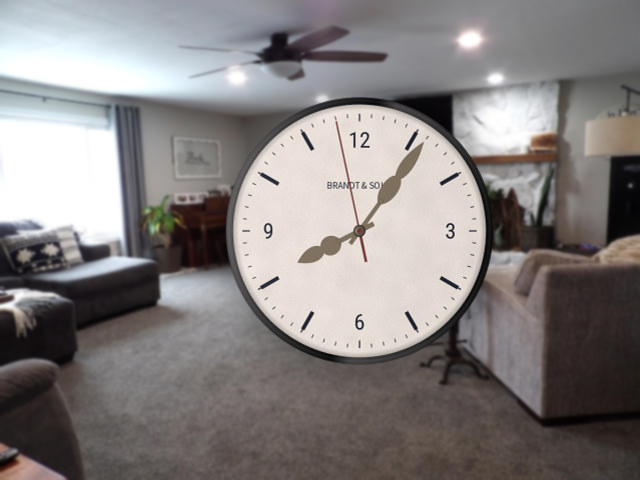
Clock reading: 8h05m58s
